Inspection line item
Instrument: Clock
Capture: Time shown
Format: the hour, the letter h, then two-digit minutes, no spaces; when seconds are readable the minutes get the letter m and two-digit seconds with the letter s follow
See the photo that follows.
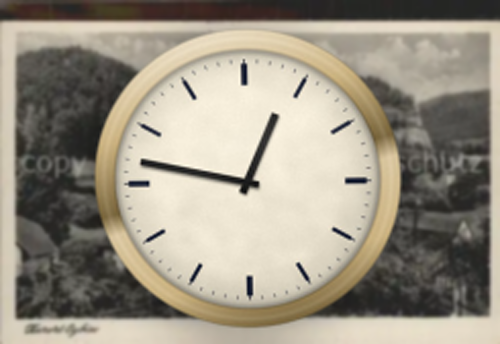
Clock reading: 12h47
